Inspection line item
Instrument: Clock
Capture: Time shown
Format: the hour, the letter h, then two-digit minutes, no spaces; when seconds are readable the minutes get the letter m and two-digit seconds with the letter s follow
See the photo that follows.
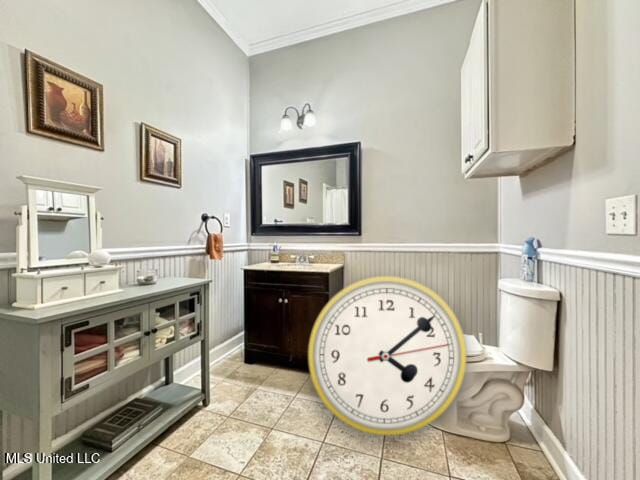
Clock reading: 4h08m13s
